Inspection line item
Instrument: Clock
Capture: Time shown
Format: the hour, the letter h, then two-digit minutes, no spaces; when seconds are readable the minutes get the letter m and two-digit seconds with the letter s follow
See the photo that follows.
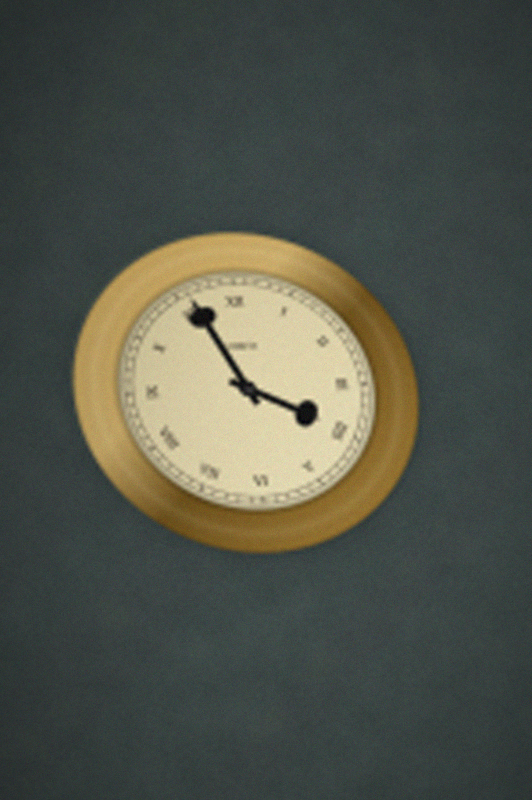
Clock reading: 3h56
